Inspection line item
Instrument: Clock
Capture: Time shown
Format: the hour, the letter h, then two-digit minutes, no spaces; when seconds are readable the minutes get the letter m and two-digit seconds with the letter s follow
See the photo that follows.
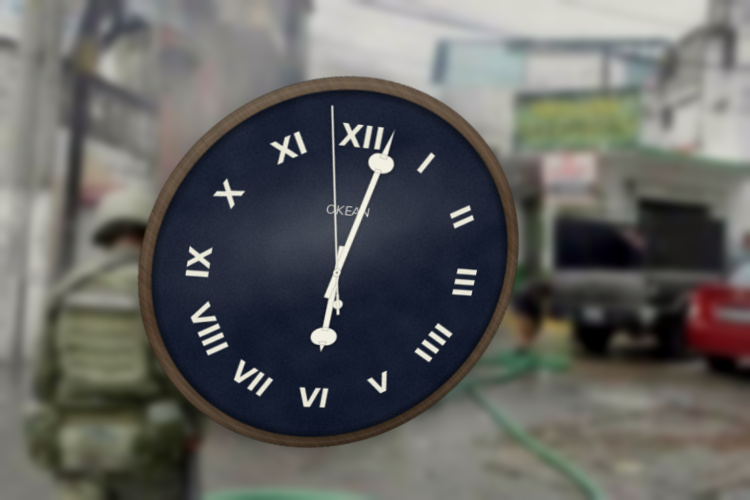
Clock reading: 6h01m58s
